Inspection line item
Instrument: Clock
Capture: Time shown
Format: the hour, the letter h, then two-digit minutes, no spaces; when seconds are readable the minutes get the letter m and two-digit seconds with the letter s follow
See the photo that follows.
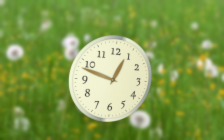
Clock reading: 12h48
